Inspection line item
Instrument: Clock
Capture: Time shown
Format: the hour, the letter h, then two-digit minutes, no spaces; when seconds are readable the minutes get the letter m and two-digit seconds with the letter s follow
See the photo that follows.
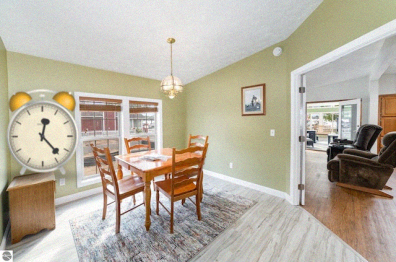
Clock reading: 12h23
